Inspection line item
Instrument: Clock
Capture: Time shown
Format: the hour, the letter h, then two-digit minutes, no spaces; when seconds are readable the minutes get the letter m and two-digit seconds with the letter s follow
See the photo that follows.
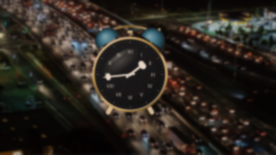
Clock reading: 1h44
